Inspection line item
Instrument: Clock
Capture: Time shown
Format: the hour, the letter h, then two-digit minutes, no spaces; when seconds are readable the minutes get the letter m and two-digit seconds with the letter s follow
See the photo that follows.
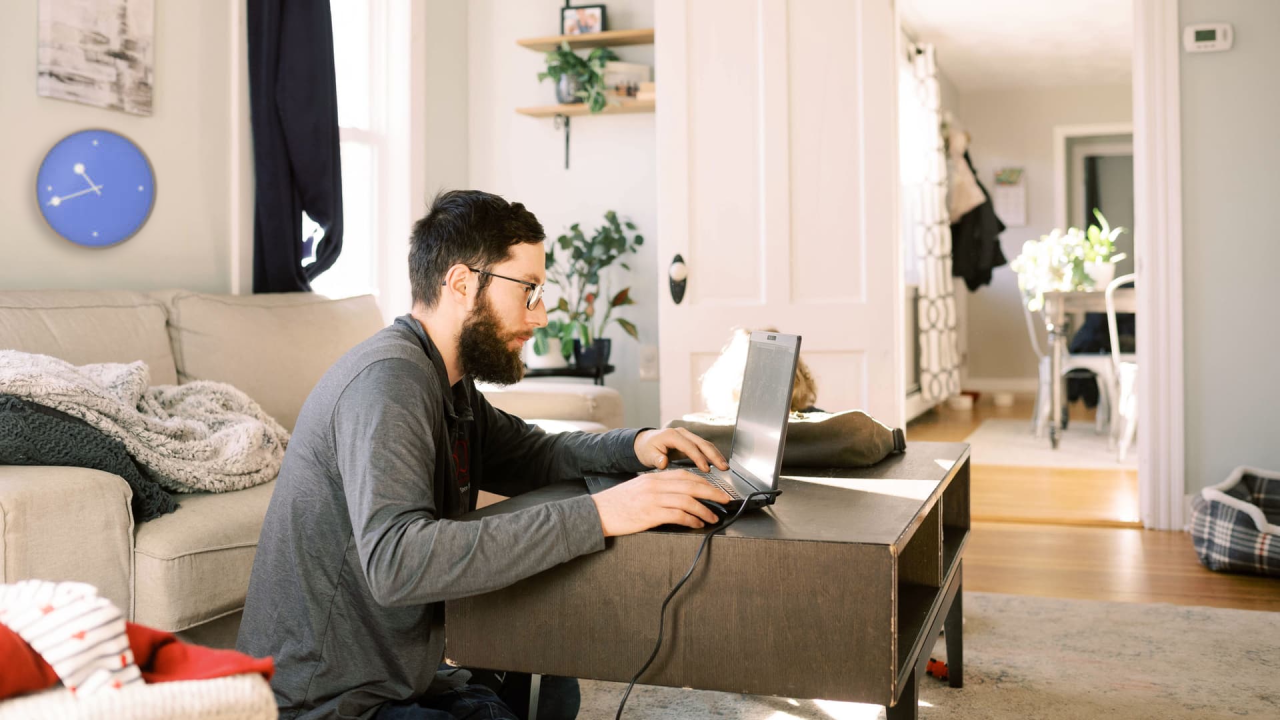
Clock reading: 10h42
